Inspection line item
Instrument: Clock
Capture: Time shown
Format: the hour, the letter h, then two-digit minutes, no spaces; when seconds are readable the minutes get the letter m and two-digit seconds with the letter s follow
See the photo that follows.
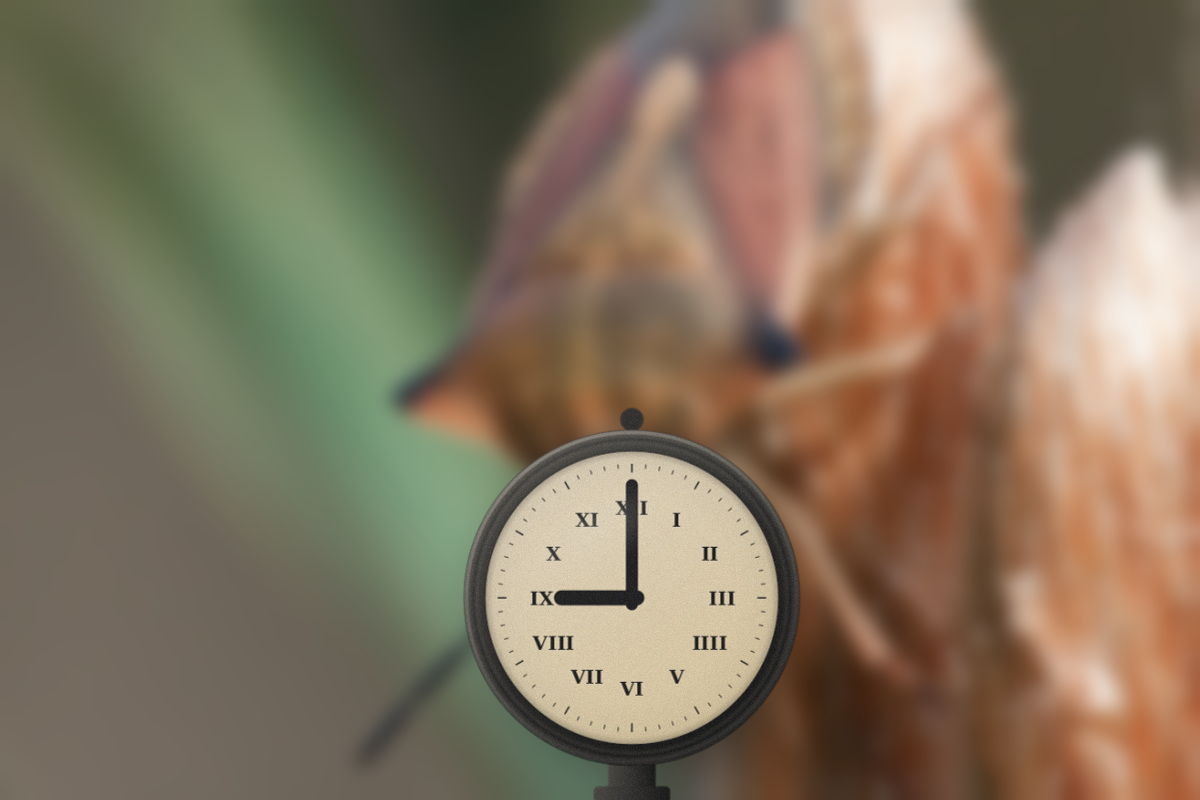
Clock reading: 9h00
